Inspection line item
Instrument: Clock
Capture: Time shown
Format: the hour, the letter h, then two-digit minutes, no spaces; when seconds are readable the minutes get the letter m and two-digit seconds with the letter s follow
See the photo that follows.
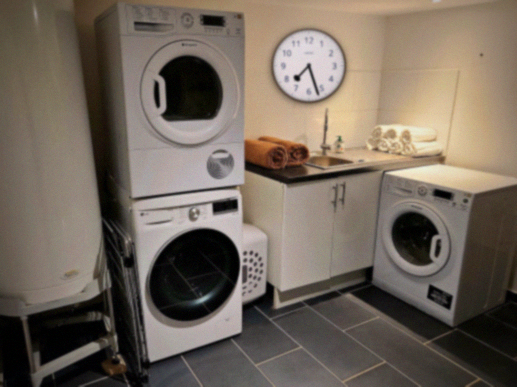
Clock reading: 7h27
